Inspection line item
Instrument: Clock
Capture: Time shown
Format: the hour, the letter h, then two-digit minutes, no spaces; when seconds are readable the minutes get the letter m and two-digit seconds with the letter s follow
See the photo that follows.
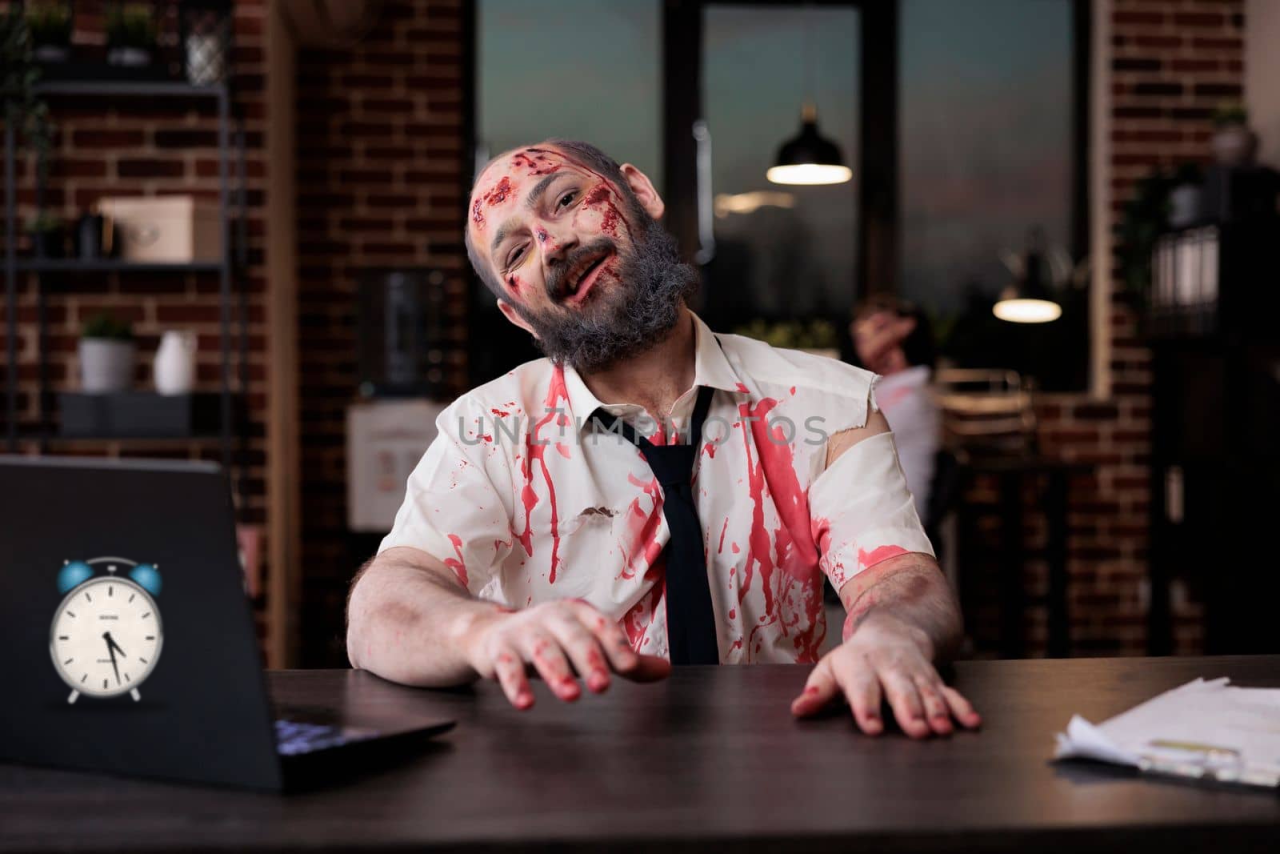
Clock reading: 4h27
